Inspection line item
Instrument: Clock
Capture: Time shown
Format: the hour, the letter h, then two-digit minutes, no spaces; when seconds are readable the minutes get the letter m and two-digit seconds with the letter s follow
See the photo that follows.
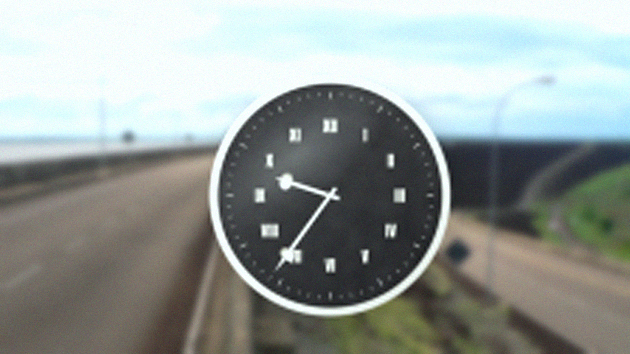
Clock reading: 9h36
